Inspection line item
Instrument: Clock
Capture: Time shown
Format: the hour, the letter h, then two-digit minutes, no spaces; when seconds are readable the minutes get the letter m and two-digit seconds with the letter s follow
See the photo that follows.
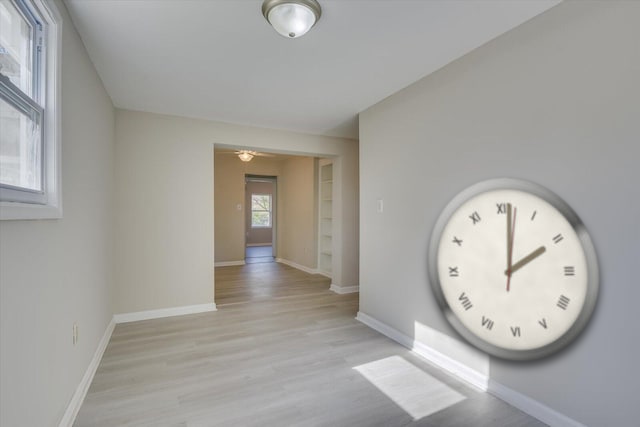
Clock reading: 2h01m02s
